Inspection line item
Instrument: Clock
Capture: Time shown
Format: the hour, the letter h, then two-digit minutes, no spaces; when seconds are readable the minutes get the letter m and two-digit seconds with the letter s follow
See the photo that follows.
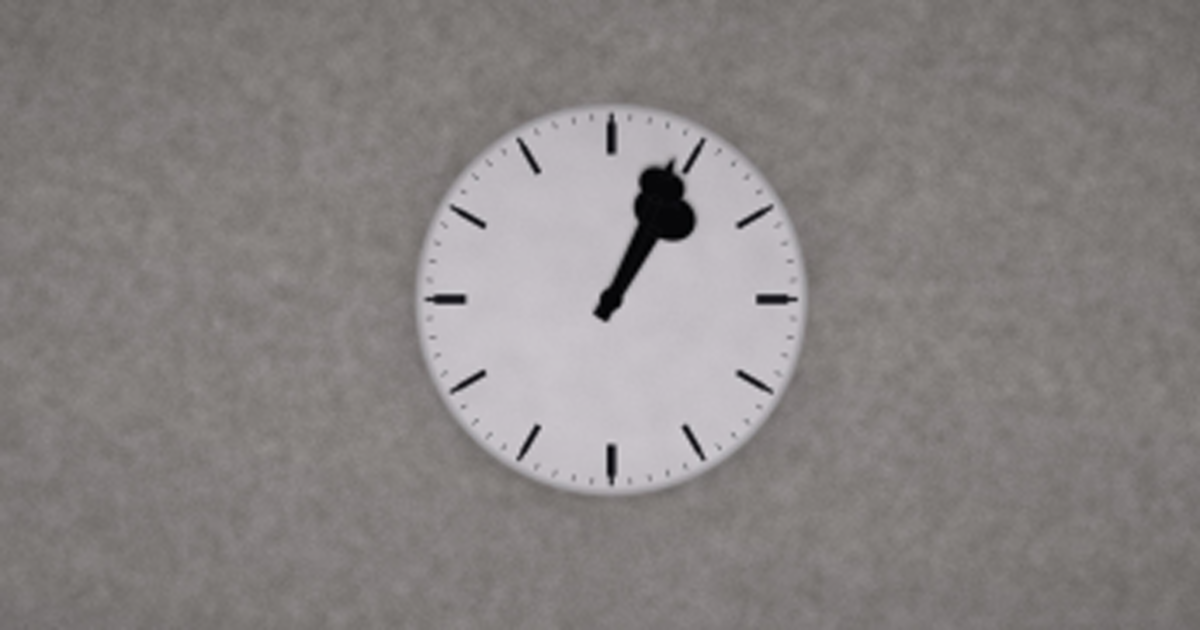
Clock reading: 1h04
